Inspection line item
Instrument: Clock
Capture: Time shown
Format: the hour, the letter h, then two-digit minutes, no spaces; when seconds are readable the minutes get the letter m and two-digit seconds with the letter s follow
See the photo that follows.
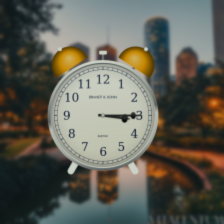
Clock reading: 3h15
